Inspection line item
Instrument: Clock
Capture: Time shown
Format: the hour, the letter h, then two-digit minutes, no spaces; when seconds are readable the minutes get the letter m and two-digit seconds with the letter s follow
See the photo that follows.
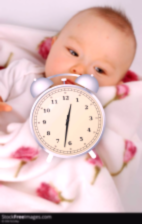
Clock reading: 12h32
